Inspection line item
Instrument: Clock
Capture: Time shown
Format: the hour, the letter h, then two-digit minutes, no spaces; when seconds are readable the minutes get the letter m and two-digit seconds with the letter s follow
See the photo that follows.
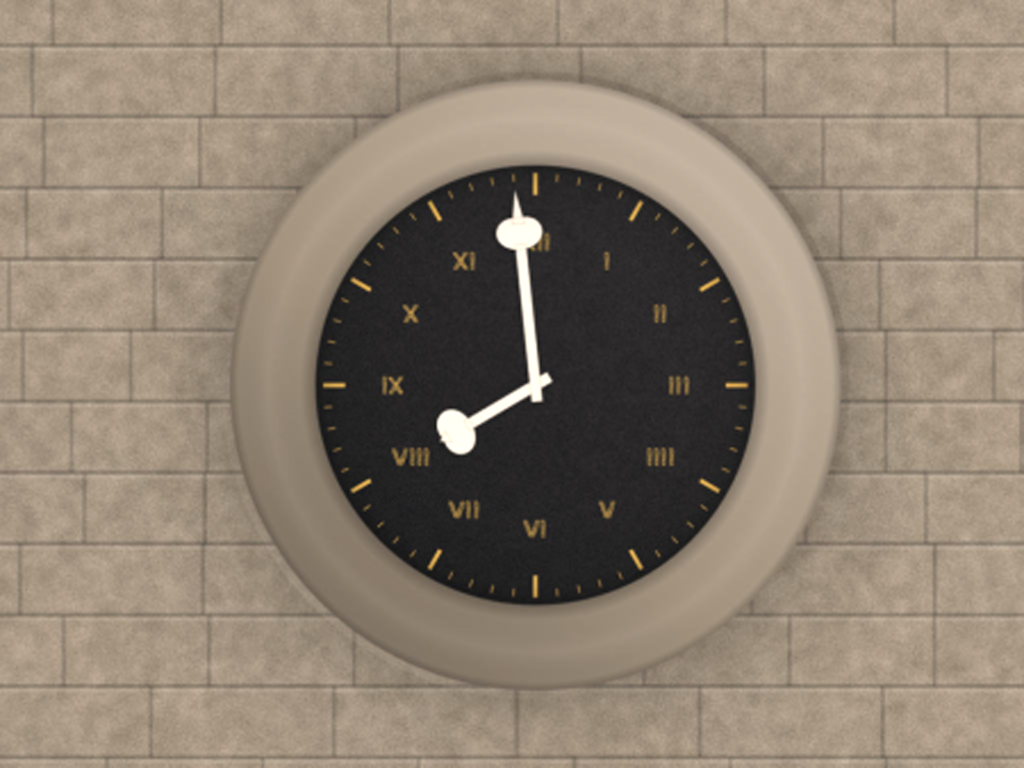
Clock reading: 7h59
